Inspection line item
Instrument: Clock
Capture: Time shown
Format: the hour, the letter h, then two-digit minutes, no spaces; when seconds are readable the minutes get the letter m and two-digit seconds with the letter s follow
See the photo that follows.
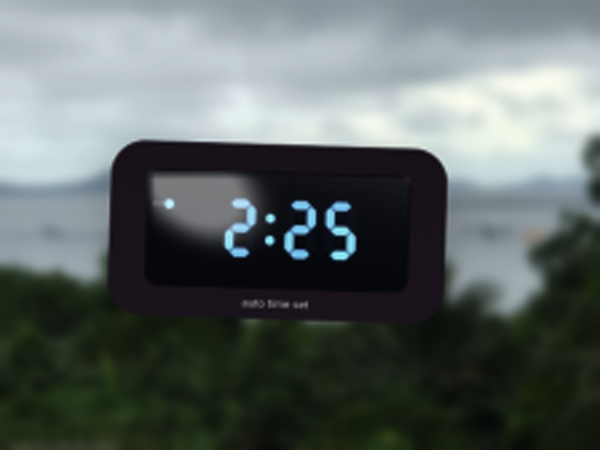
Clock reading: 2h25
